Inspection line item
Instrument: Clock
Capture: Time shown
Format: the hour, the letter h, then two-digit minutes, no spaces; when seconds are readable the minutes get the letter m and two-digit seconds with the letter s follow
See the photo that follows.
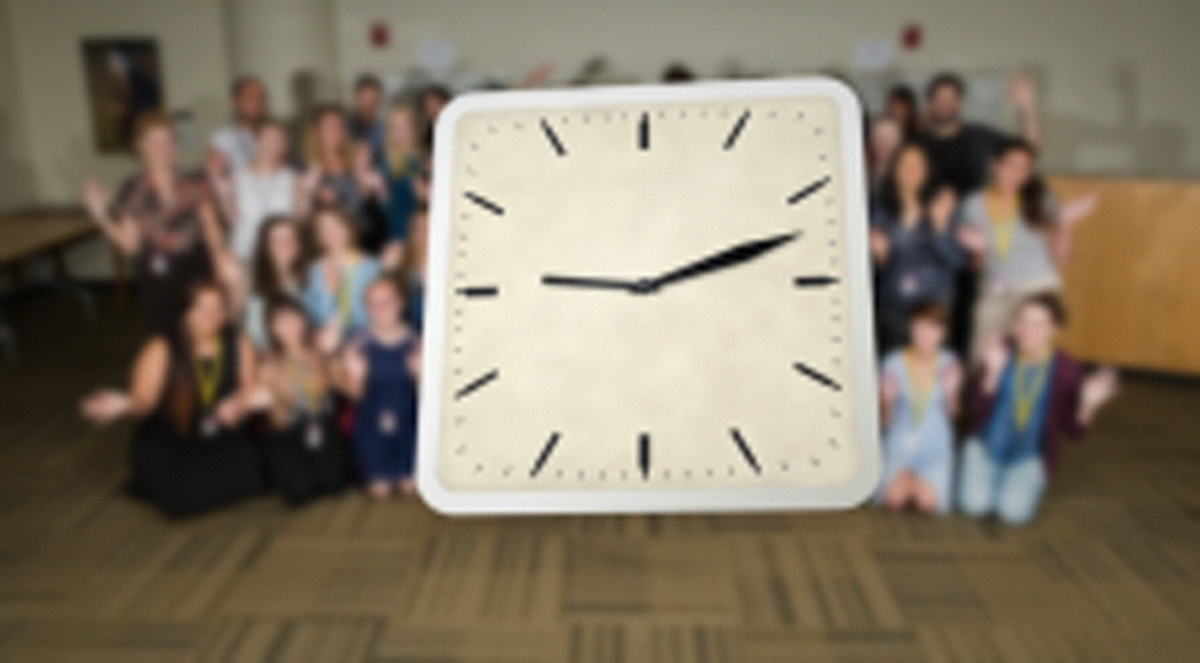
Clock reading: 9h12
